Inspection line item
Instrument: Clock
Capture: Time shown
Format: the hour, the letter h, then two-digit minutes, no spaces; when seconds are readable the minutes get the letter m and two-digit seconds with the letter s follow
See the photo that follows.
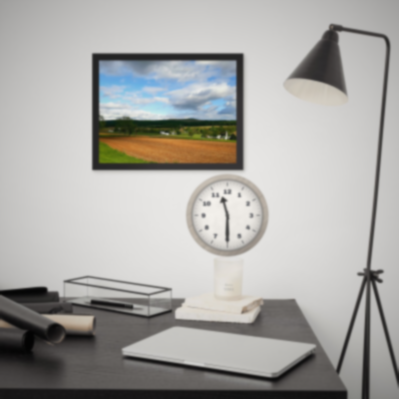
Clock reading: 11h30
